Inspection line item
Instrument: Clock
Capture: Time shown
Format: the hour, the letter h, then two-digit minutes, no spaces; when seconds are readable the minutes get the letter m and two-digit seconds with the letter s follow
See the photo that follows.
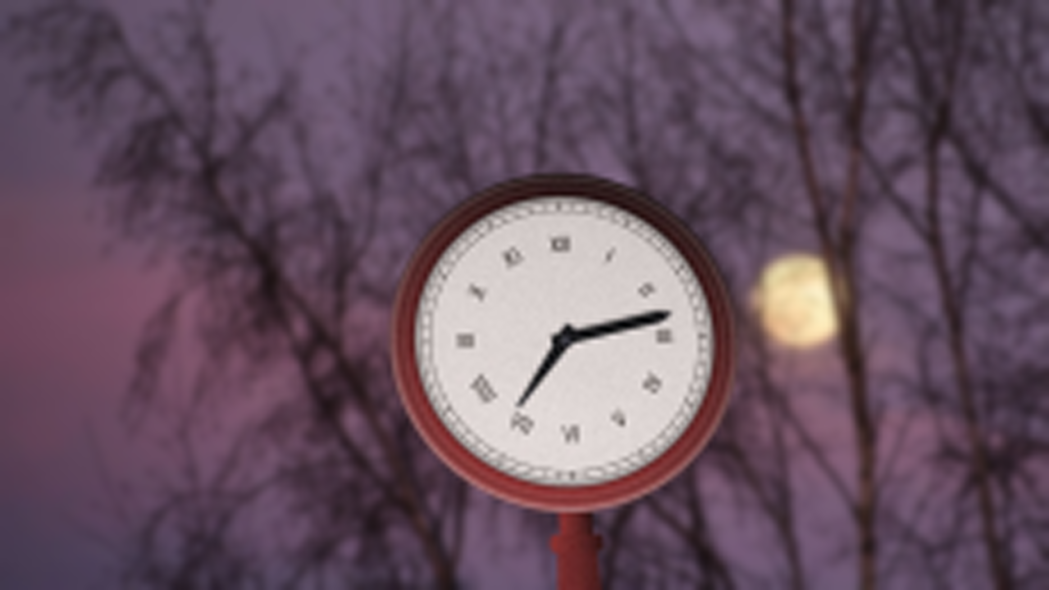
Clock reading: 7h13
